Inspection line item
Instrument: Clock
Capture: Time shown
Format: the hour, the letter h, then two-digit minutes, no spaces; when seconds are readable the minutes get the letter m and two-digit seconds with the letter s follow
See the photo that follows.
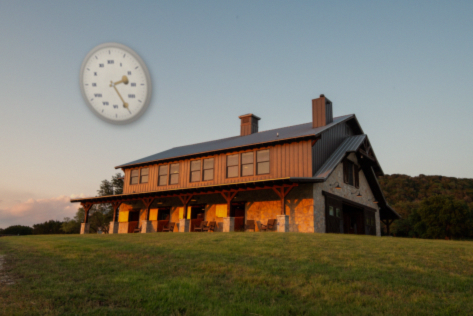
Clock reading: 2h25
